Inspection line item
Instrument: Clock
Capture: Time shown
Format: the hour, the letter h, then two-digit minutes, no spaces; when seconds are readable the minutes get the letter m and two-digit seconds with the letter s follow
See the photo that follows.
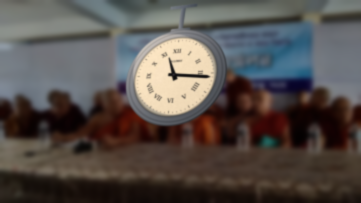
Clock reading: 11h16
